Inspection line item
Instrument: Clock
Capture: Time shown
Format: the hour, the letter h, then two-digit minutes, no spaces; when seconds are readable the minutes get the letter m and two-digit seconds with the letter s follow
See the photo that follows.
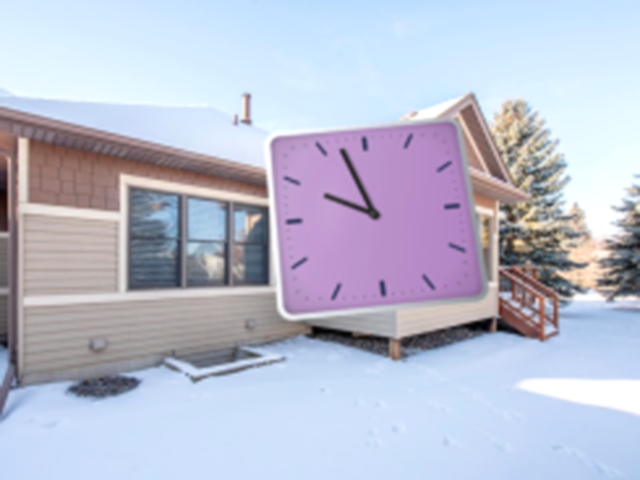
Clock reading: 9h57
